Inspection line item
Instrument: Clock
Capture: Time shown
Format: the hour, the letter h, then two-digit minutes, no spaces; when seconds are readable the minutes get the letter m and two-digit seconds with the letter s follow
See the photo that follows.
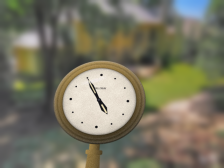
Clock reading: 4h55
